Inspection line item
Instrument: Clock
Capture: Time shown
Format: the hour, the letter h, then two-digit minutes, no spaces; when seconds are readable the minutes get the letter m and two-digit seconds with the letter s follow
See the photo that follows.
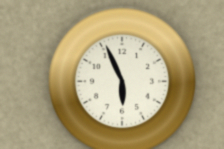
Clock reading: 5h56
